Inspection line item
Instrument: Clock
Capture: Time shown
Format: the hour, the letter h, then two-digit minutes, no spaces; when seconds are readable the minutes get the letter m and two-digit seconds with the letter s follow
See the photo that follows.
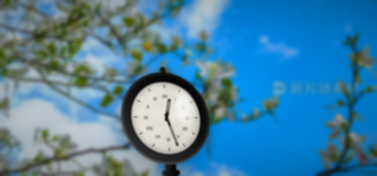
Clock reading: 12h27
